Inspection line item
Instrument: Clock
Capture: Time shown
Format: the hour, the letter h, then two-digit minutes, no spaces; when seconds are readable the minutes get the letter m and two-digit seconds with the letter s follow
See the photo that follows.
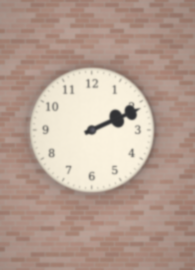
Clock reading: 2h11
